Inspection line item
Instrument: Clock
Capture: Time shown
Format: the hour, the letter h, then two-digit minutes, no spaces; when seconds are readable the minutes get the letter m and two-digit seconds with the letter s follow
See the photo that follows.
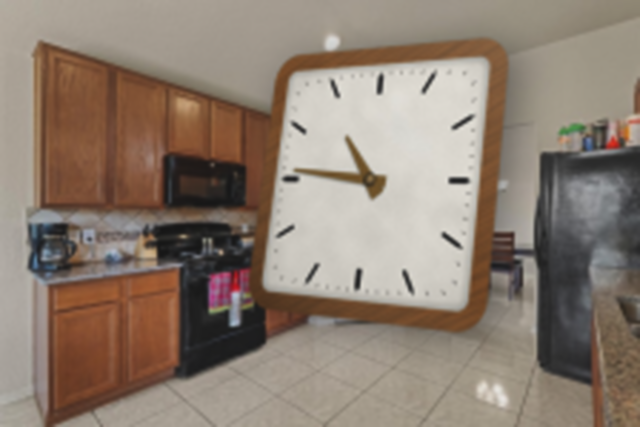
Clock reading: 10h46
